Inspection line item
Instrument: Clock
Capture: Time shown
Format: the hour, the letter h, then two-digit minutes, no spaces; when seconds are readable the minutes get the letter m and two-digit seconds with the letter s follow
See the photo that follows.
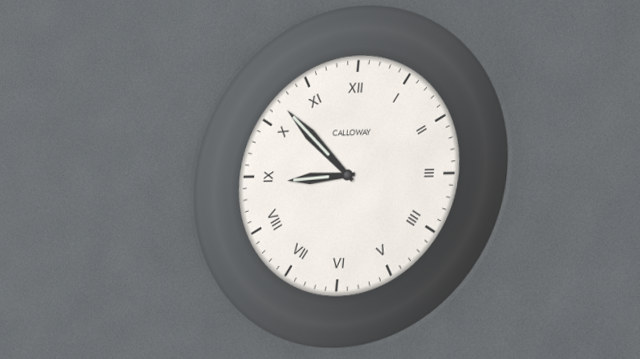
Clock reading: 8h52
